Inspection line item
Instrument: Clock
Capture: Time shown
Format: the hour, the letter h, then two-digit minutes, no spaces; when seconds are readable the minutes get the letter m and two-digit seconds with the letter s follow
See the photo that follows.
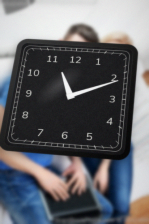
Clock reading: 11h11
